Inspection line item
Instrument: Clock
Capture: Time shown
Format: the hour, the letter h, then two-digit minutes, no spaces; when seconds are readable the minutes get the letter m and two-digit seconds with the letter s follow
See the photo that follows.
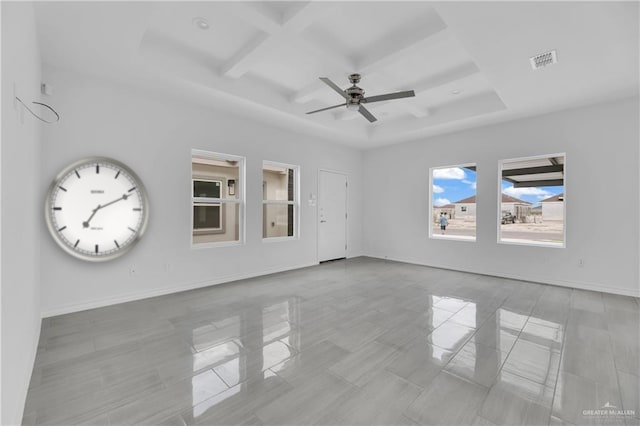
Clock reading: 7h11
